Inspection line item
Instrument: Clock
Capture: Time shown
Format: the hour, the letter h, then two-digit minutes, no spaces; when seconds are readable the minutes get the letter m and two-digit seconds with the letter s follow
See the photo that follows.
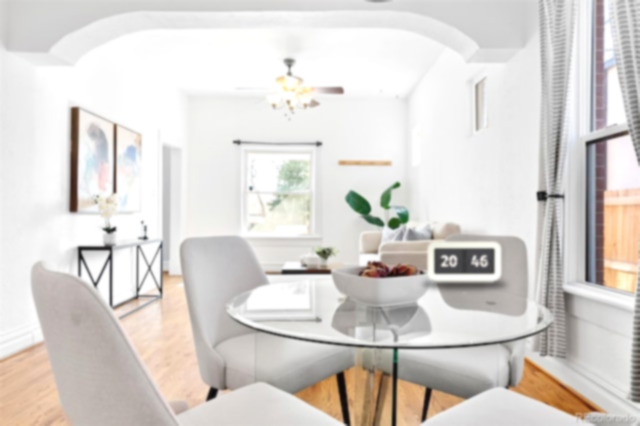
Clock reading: 20h46
